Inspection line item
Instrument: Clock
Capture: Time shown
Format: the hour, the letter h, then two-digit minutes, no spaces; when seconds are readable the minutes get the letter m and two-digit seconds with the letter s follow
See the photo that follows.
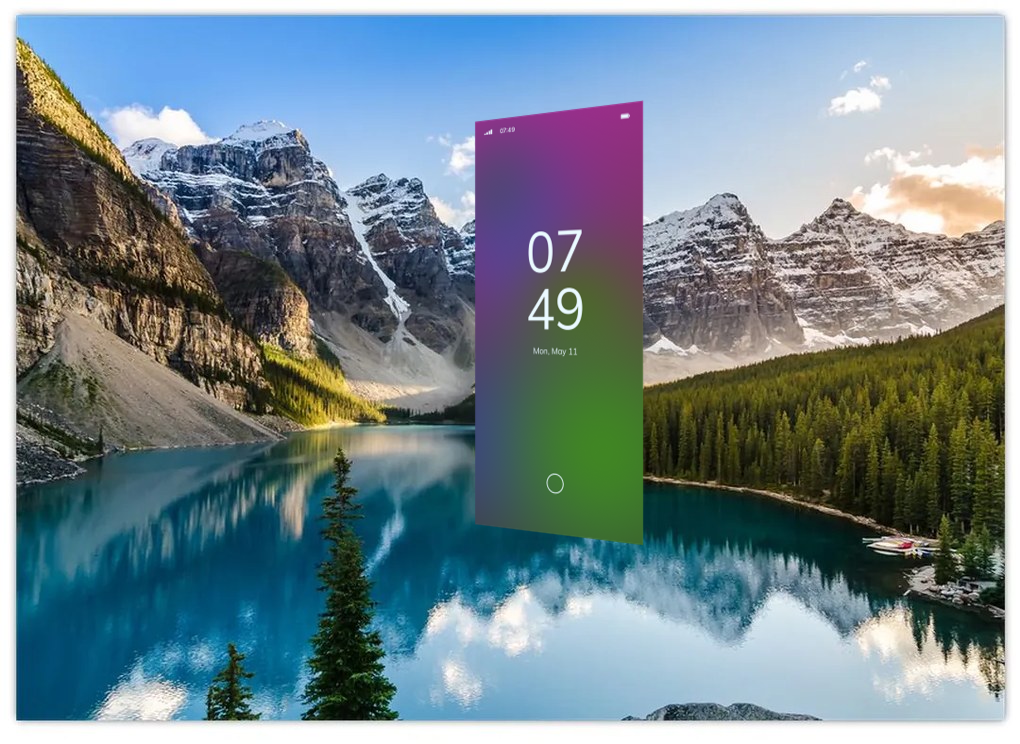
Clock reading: 7h49
